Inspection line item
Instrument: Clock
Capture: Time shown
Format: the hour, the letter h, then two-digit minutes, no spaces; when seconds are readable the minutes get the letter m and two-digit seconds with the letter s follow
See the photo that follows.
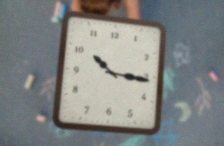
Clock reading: 10h16
